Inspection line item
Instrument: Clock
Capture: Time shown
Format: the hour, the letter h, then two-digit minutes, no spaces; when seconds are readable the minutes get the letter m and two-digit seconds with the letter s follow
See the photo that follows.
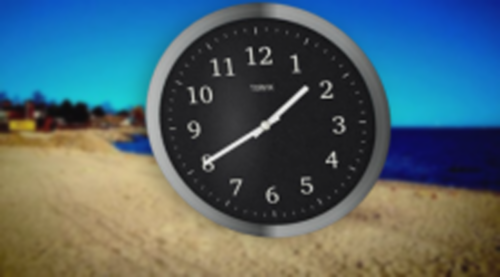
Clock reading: 1h40
